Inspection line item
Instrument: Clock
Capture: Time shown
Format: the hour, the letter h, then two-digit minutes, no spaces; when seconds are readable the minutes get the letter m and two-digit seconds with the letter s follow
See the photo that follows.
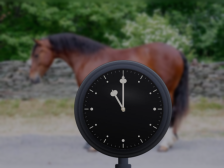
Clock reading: 11h00
